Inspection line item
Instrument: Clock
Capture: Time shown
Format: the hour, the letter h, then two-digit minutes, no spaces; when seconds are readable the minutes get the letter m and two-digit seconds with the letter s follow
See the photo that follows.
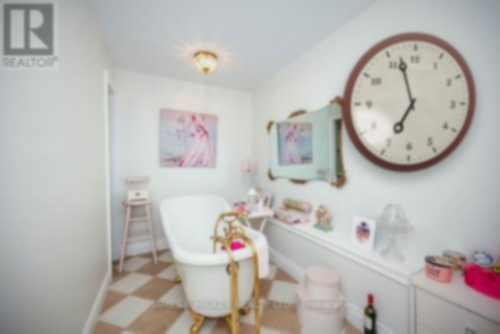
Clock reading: 6h57
